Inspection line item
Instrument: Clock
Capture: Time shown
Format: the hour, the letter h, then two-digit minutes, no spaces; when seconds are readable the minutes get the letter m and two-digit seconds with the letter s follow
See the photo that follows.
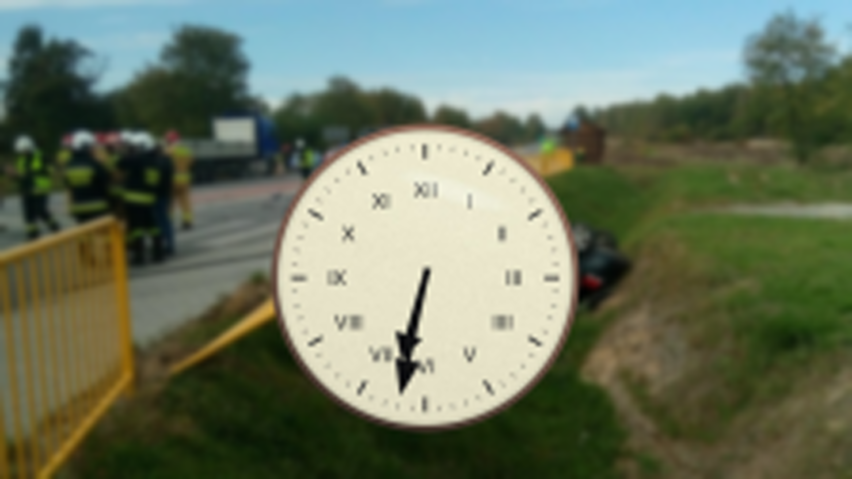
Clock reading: 6h32
